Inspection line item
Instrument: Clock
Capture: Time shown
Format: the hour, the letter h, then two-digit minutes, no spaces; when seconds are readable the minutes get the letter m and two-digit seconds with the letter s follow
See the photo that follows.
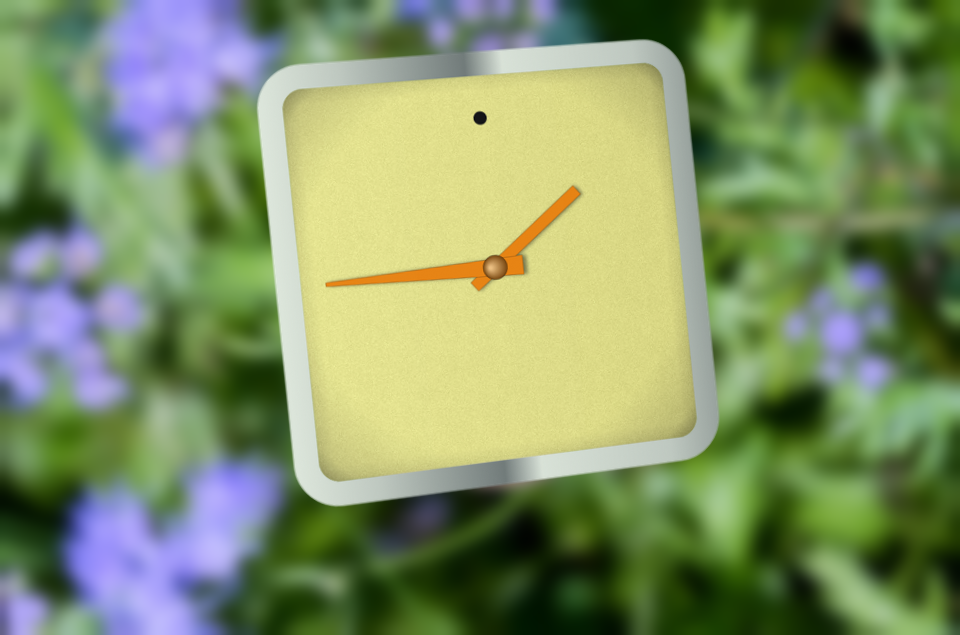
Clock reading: 1h45
